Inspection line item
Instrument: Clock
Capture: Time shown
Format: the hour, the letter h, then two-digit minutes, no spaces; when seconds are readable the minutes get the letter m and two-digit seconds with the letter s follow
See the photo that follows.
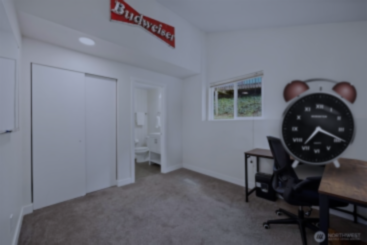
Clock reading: 7h19
